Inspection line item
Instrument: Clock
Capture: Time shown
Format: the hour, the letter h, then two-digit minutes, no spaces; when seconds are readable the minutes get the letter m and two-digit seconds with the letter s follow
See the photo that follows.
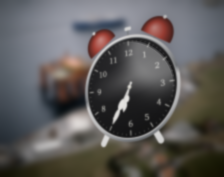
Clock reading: 6h35
